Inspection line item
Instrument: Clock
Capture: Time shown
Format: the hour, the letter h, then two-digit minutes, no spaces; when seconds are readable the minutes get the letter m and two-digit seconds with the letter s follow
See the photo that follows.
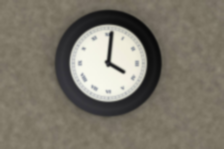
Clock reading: 4h01
